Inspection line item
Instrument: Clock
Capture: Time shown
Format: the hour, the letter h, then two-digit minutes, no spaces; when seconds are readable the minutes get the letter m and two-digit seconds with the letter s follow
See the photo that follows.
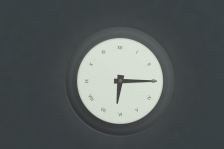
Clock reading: 6h15
